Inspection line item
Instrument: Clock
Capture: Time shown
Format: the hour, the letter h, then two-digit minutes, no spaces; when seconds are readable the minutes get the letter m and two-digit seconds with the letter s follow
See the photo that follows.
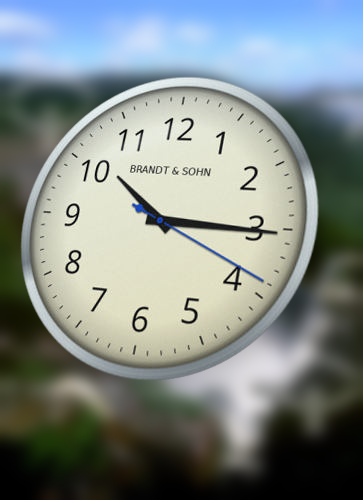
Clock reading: 10h15m19s
